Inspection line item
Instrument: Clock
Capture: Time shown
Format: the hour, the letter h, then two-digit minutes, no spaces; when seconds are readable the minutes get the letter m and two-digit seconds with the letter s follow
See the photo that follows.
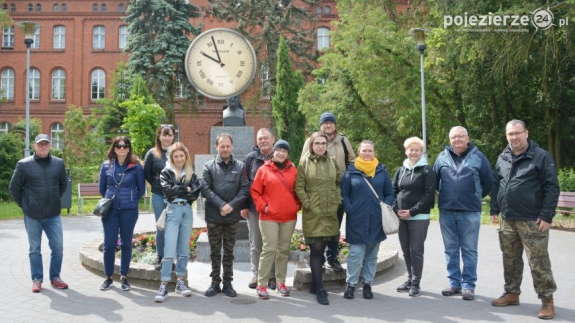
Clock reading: 9h57
